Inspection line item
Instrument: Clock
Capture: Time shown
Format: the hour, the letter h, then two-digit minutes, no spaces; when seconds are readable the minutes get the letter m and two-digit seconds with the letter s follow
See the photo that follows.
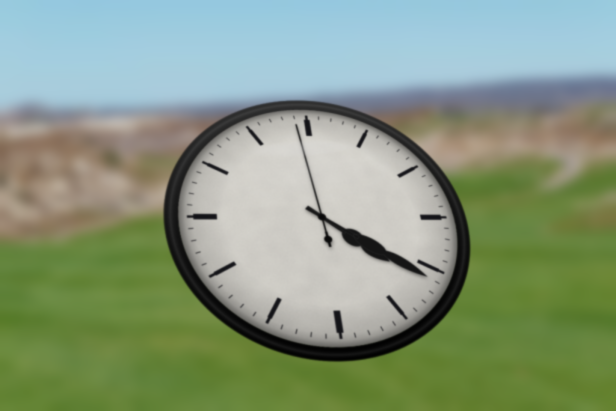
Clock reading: 4h20m59s
